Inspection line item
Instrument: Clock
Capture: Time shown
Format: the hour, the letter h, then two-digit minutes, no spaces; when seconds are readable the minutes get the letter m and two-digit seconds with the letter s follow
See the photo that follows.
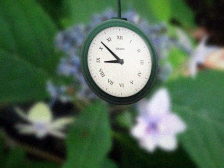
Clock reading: 8h52
